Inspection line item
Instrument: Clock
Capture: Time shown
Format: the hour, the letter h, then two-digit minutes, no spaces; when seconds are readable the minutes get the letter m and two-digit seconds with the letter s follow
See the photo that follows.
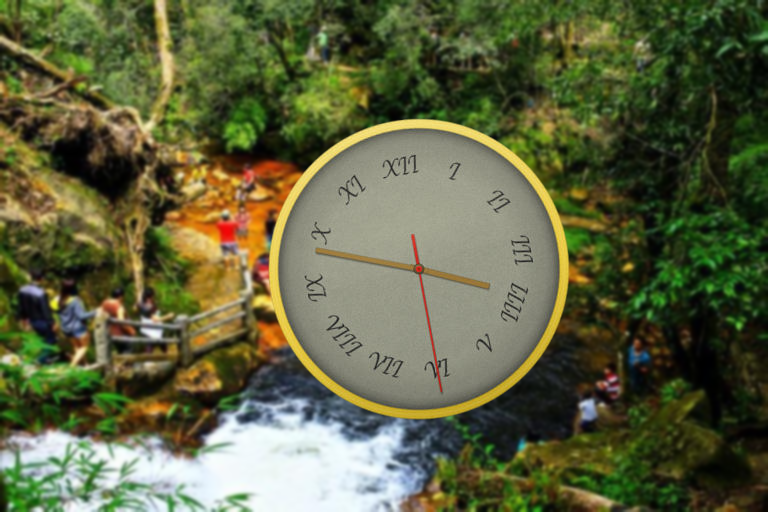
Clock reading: 3h48m30s
